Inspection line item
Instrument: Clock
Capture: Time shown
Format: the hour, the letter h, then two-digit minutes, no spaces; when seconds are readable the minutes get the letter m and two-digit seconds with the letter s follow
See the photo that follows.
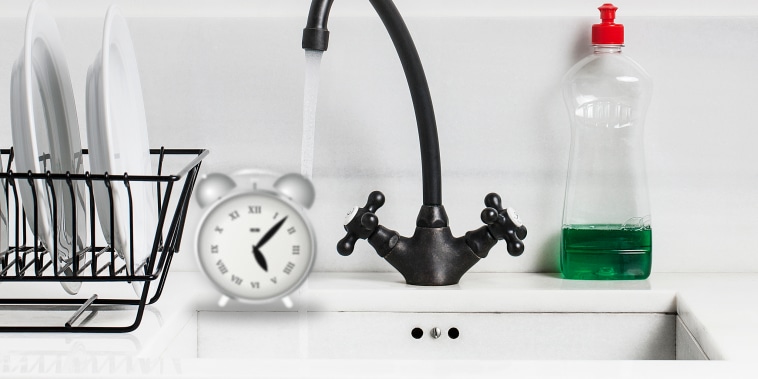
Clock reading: 5h07
